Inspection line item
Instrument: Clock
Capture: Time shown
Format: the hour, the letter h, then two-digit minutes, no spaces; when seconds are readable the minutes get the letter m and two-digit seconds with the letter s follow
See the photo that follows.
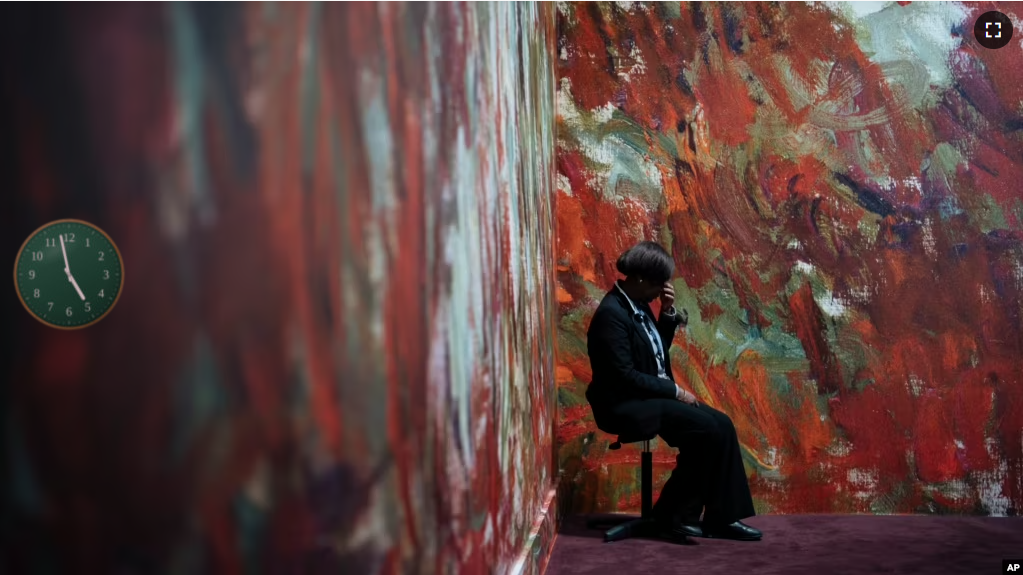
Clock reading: 4h58
